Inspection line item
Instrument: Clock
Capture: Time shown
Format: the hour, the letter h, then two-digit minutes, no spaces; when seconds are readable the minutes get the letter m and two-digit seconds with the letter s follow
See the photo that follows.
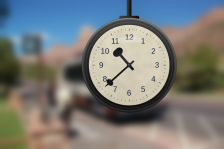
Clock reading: 10h38
